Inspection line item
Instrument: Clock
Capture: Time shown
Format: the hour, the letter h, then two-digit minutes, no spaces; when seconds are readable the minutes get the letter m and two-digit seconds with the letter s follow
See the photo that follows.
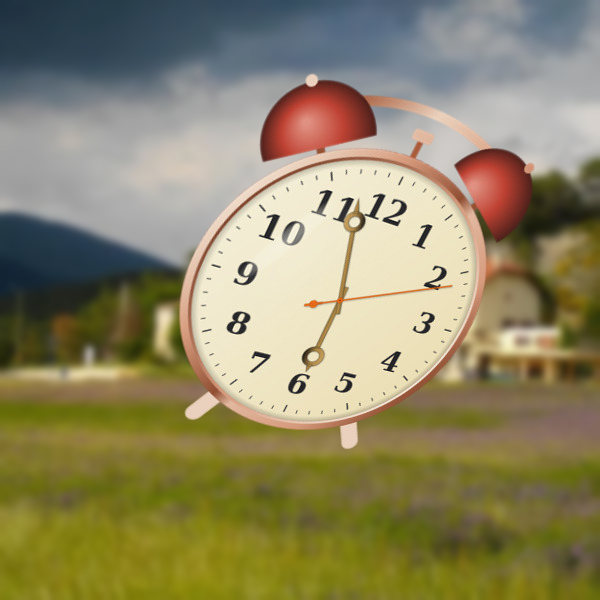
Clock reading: 5h57m11s
